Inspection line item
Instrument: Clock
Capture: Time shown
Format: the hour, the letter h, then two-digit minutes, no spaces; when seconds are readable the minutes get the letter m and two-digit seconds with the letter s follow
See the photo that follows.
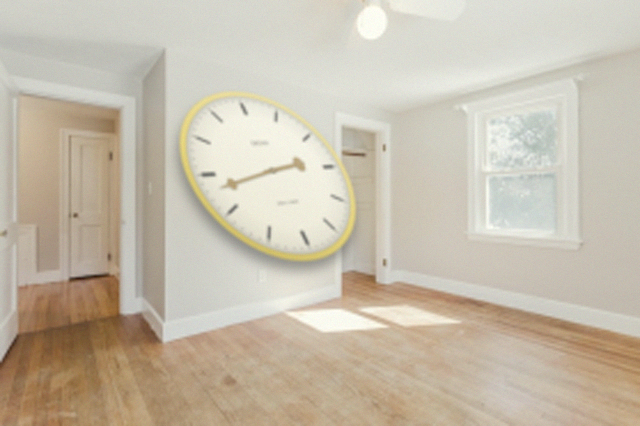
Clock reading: 2h43
